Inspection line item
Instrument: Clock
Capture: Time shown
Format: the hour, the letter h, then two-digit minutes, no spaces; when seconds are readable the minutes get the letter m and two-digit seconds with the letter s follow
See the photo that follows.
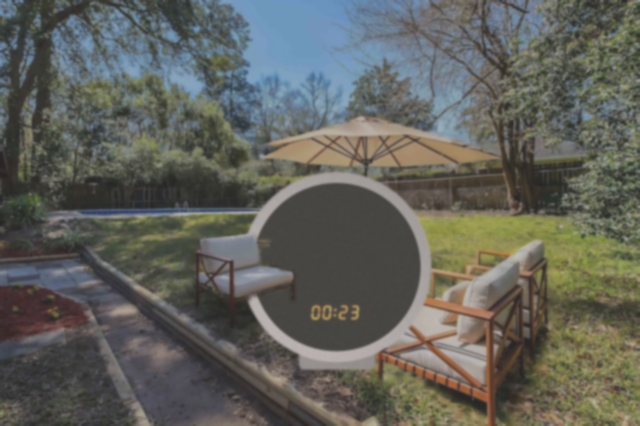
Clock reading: 0h23
